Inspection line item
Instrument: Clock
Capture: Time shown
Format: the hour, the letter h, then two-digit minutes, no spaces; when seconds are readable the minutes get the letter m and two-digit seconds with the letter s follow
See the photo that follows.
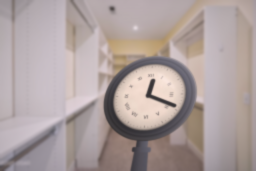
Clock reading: 12h19
